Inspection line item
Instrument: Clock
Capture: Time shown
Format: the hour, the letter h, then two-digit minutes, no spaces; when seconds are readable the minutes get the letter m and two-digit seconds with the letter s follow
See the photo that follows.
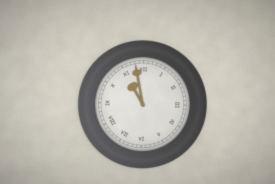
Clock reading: 10h58
